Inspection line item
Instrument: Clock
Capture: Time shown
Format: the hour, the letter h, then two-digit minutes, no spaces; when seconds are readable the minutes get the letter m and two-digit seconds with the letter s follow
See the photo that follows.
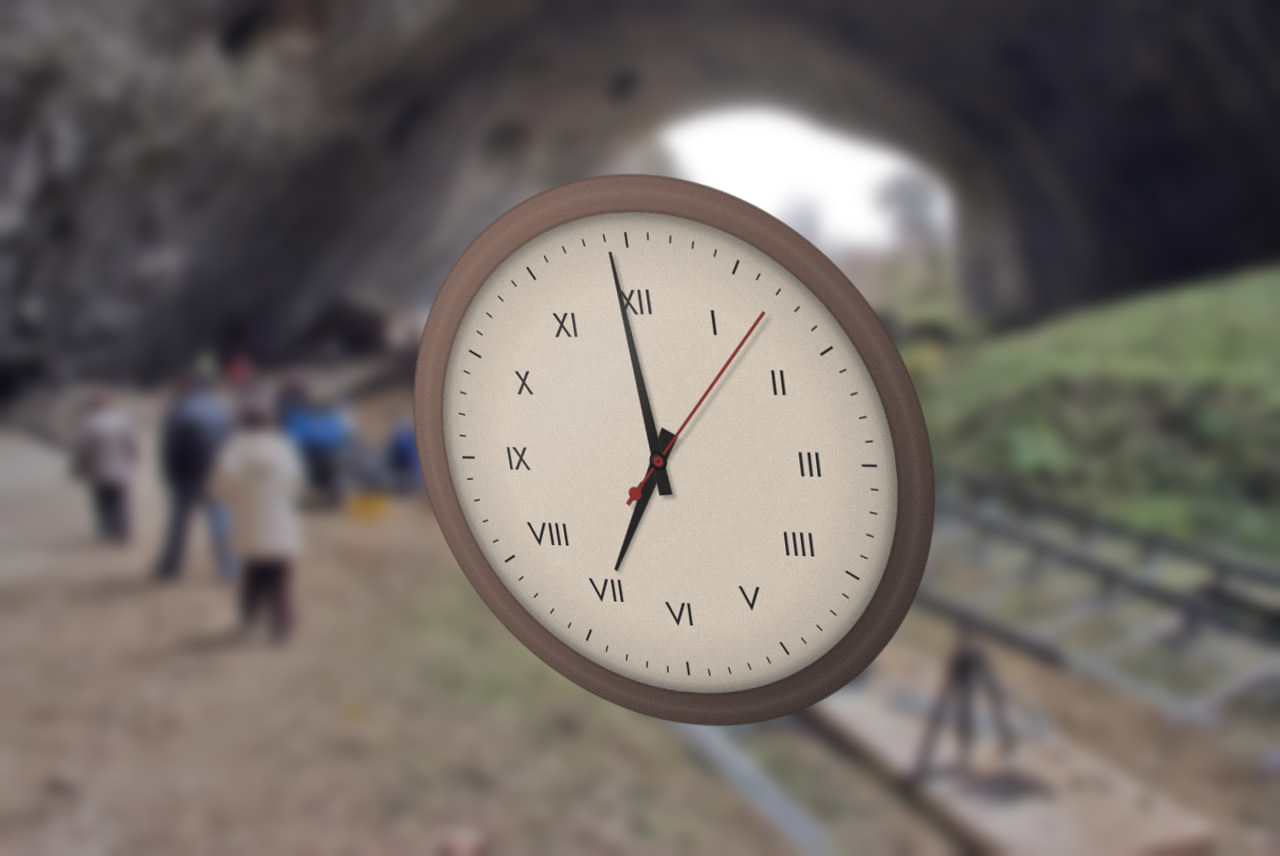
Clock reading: 6h59m07s
